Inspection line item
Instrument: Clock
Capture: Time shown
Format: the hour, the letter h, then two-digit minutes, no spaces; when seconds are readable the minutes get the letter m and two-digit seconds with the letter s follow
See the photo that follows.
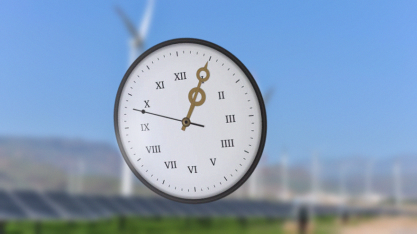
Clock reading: 1h04m48s
